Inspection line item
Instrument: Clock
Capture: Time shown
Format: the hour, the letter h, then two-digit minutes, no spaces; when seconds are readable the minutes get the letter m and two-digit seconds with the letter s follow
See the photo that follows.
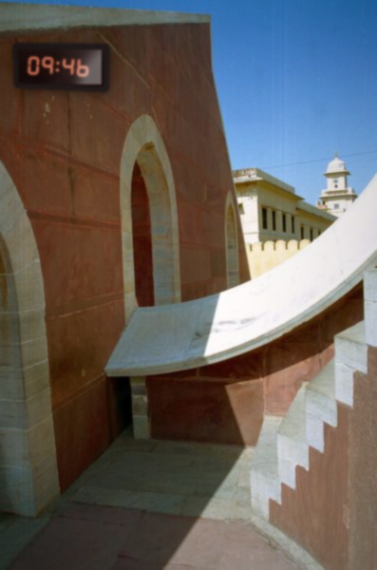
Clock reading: 9h46
